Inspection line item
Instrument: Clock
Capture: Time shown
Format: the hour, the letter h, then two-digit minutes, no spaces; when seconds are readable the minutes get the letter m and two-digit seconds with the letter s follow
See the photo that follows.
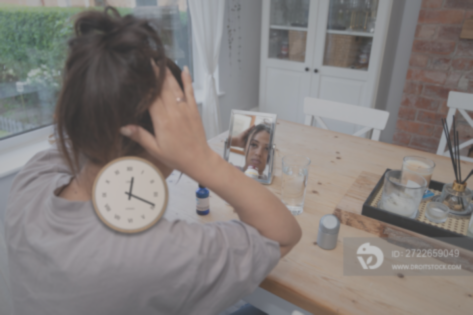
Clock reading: 12h19
